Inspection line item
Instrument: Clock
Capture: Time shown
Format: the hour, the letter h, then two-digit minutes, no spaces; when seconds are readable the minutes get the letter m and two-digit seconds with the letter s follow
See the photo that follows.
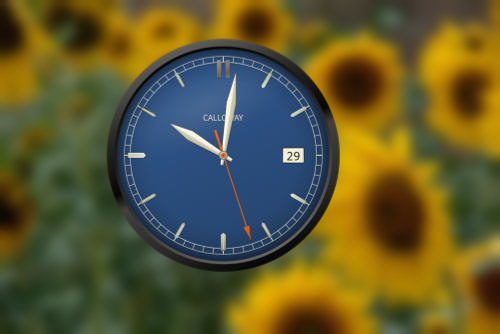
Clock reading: 10h01m27s
